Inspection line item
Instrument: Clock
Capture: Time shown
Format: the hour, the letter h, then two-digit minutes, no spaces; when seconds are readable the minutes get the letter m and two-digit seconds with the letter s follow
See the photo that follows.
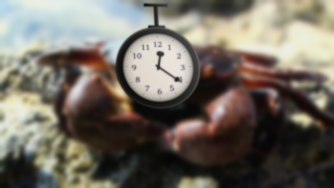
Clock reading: 12h21
